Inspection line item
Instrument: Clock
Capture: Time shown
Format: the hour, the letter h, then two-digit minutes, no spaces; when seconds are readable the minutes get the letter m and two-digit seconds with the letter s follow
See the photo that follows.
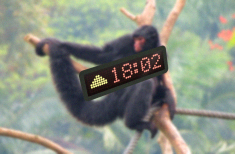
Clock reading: 18h02
